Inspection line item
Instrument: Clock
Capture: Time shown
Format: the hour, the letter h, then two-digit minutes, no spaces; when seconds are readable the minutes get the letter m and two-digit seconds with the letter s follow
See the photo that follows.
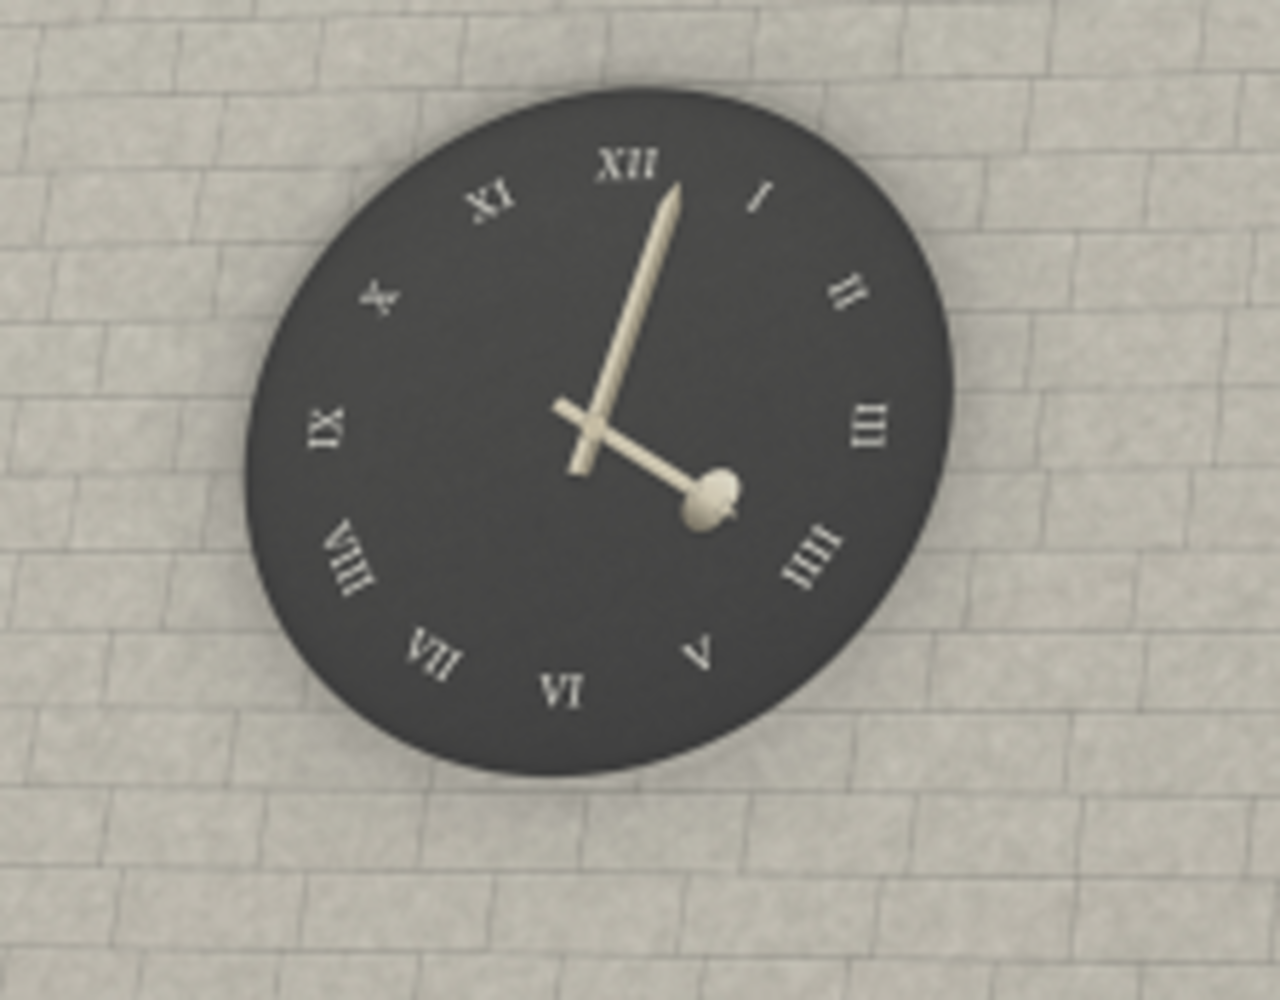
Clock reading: 4h02
